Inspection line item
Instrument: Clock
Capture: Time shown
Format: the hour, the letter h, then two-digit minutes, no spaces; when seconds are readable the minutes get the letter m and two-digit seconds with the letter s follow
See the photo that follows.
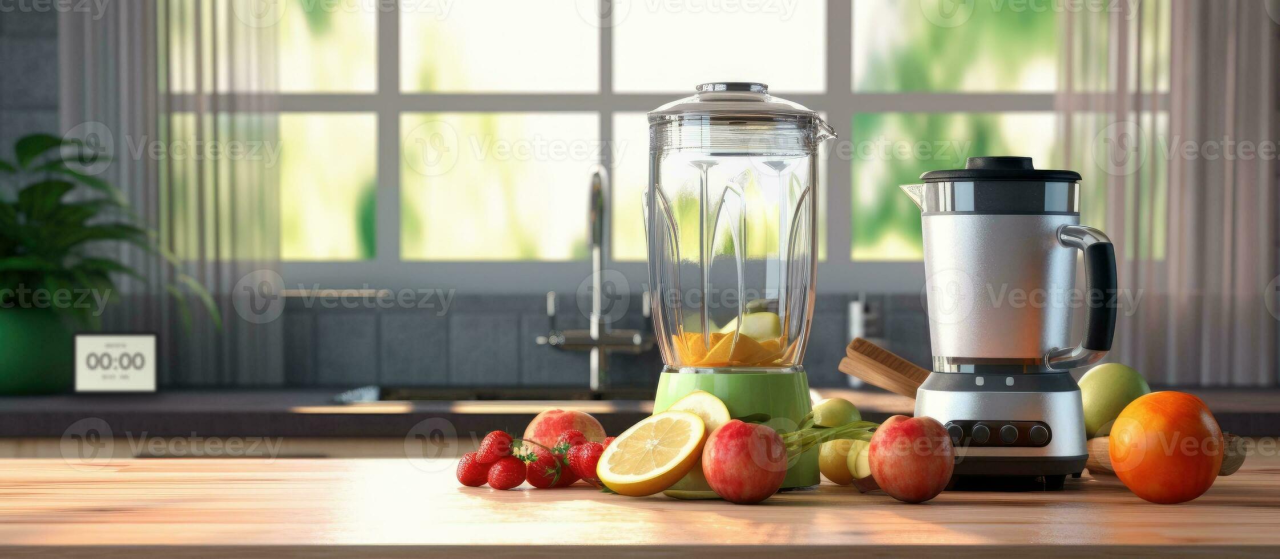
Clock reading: 0h00
